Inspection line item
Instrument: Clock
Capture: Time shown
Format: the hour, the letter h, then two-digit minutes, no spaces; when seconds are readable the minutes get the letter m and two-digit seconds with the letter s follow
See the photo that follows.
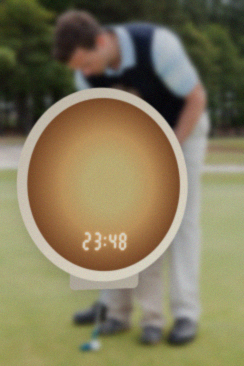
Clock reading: 23h48
